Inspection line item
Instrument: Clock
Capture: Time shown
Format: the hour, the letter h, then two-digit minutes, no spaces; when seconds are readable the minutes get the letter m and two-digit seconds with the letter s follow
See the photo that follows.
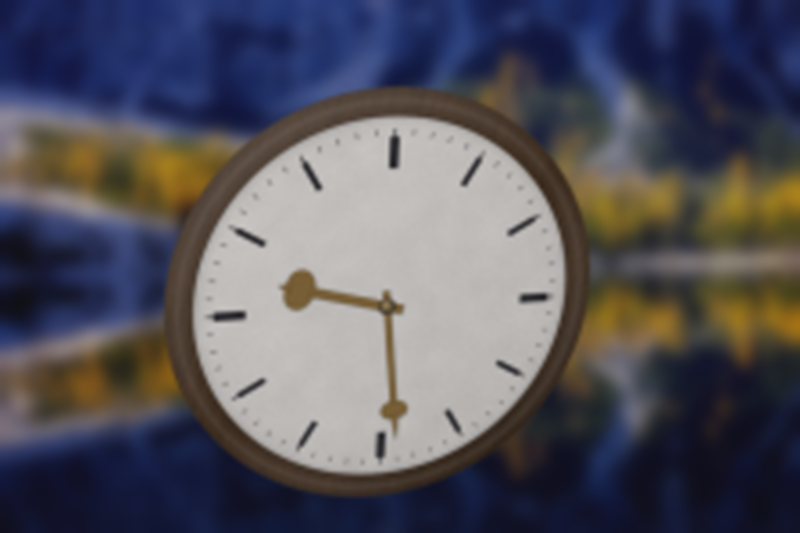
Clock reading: 9h29
